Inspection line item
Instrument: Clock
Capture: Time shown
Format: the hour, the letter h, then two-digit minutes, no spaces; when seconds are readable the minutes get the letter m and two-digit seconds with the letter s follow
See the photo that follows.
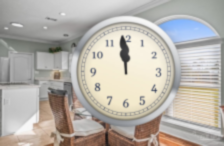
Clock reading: 11h59
